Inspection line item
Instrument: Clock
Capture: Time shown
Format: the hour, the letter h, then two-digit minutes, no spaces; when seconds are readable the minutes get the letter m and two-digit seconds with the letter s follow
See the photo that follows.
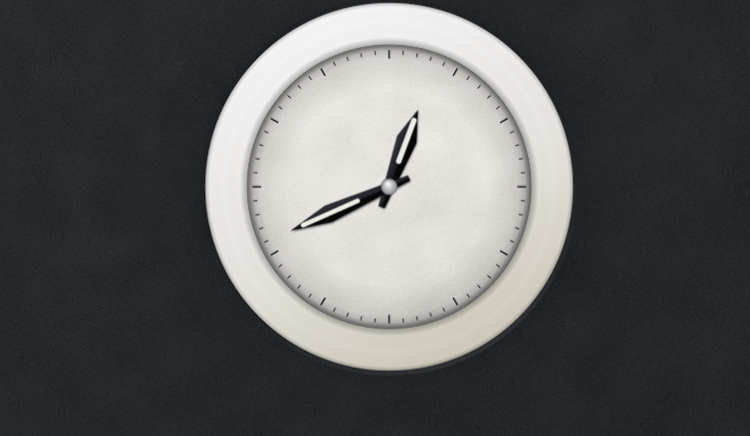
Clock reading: 12h41
